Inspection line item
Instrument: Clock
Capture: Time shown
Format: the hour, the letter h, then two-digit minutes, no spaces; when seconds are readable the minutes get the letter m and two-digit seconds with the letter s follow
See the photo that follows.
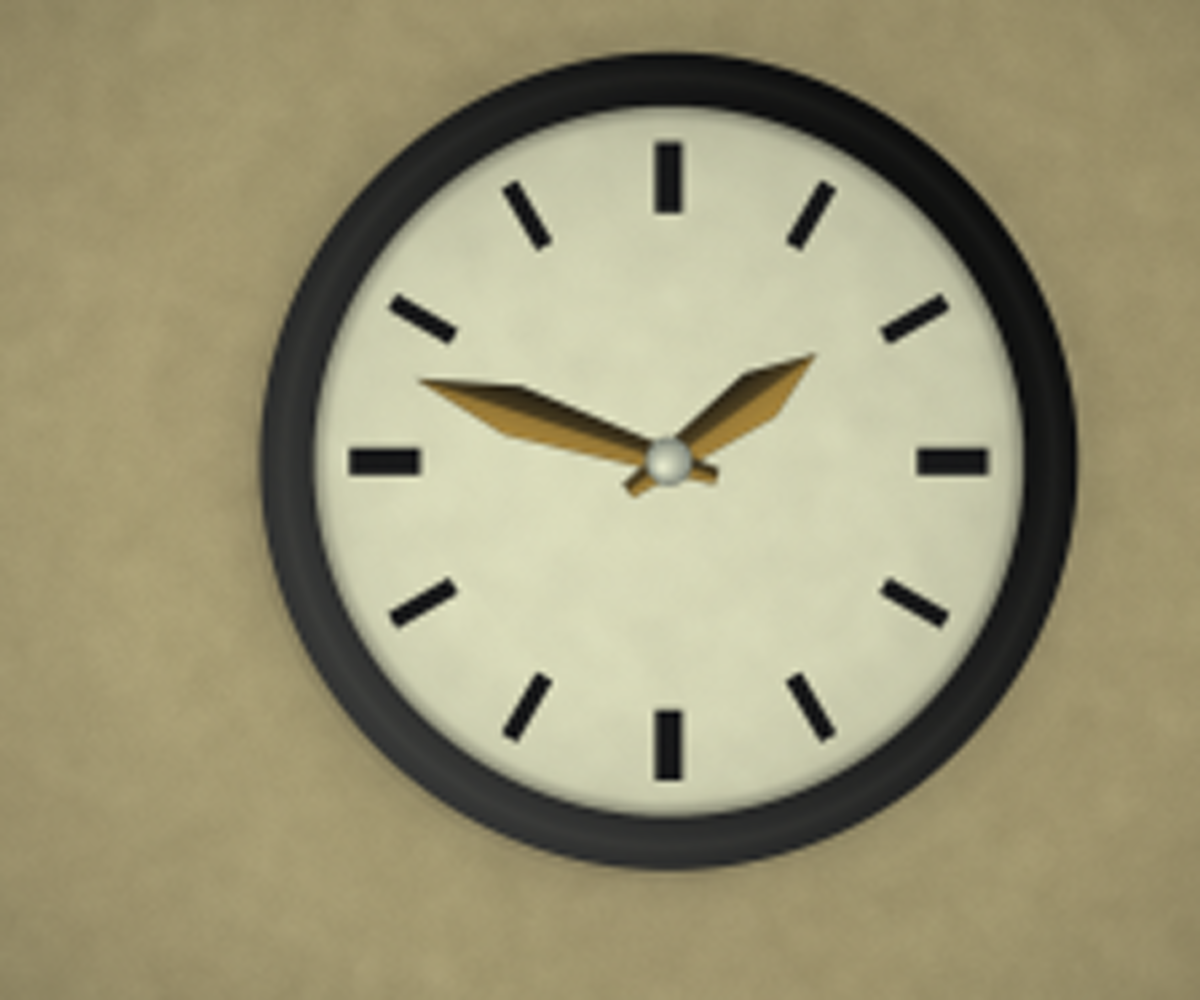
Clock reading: 1h48
